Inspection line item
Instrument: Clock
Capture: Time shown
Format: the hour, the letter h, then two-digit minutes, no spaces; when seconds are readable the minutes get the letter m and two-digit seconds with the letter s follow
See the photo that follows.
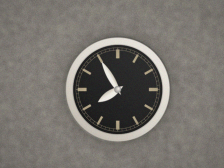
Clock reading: 7h55
